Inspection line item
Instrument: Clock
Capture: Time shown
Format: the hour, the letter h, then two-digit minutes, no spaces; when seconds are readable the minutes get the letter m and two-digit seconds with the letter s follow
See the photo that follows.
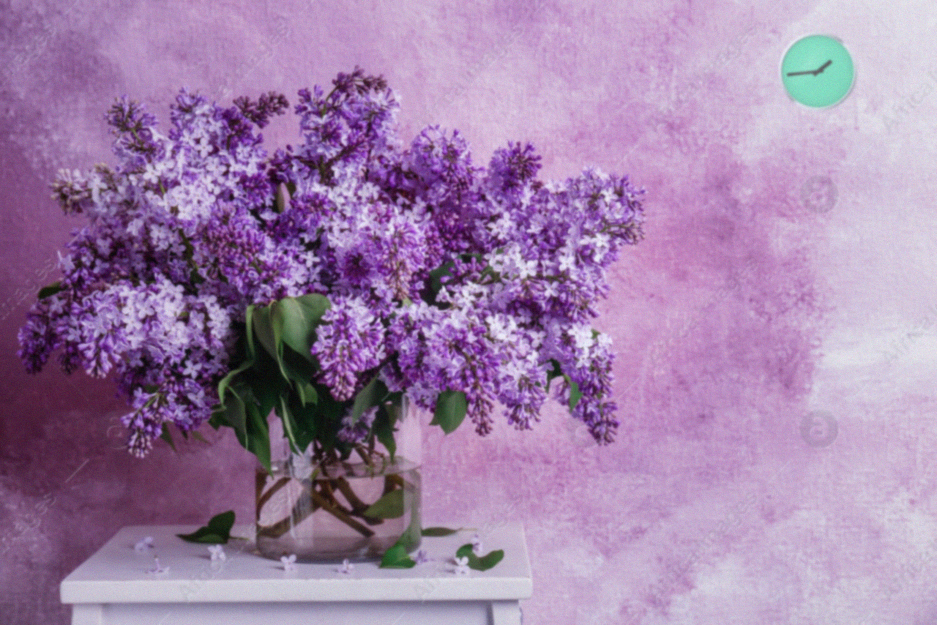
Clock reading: 1h44
